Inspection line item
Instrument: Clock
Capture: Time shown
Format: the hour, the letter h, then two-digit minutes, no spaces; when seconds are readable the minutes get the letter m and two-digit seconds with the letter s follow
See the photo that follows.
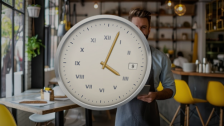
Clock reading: 4h03
